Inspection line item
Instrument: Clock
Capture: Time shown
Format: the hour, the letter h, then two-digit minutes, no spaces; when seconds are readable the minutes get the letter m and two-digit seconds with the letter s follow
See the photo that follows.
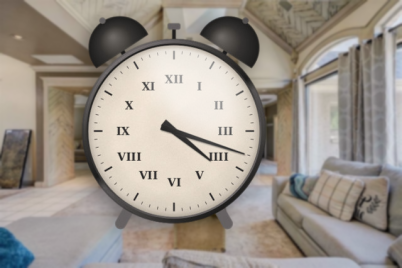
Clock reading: 4h18
